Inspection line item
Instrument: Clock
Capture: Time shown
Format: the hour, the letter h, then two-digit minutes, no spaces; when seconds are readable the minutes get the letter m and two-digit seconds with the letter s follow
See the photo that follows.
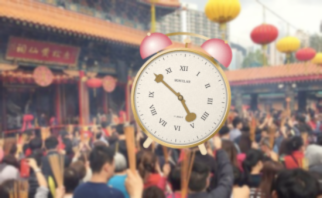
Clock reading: 4h51
